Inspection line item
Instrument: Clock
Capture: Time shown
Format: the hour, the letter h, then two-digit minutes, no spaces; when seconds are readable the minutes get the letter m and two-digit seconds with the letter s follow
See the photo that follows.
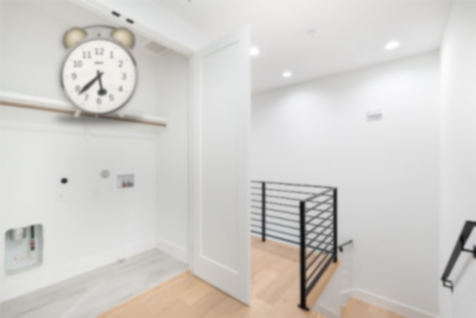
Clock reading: 5h38
